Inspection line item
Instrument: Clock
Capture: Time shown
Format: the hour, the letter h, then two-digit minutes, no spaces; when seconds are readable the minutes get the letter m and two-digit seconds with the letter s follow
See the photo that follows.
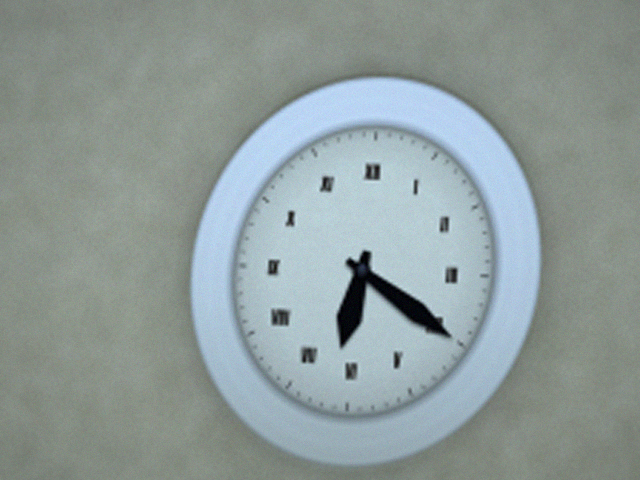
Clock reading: 6h20
